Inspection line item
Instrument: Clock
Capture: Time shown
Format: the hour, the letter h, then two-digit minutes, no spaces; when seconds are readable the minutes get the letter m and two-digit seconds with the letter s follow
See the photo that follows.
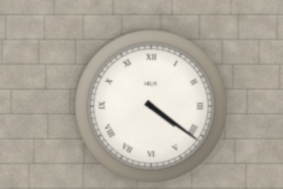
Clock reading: 4h21
